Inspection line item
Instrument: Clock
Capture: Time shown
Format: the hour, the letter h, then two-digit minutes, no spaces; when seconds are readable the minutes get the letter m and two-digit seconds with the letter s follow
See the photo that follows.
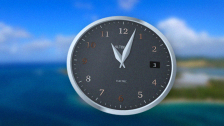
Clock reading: 11h03
